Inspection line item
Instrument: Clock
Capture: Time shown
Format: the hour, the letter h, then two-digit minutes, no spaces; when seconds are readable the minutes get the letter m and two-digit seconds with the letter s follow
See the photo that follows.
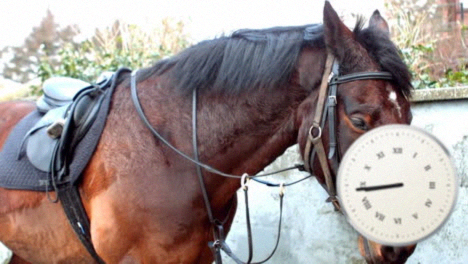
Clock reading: 8h44
